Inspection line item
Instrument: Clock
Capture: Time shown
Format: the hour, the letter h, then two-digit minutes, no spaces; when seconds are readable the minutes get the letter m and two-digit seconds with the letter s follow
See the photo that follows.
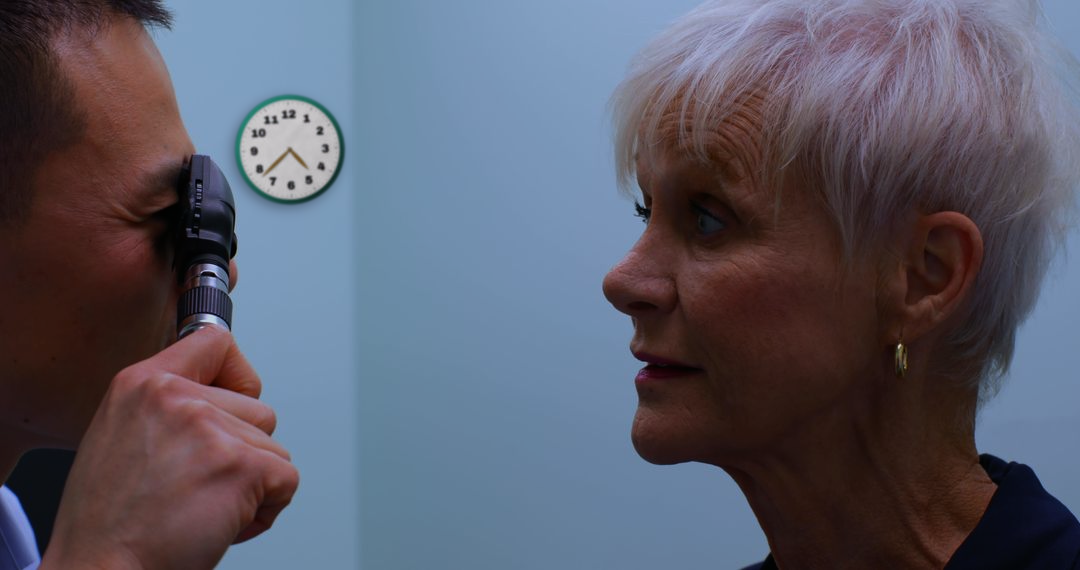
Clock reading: 4h38
